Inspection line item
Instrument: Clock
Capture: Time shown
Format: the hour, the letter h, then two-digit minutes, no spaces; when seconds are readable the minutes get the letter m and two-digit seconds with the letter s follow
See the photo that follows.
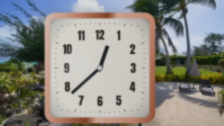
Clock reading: 12h38
